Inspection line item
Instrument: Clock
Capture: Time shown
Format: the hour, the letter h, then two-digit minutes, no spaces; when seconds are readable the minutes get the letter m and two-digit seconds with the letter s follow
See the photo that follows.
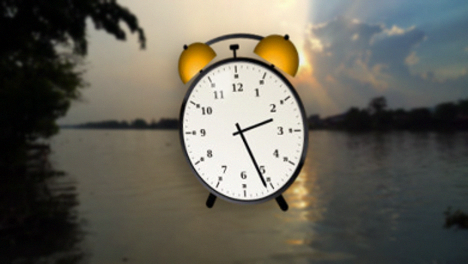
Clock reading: 2h26
